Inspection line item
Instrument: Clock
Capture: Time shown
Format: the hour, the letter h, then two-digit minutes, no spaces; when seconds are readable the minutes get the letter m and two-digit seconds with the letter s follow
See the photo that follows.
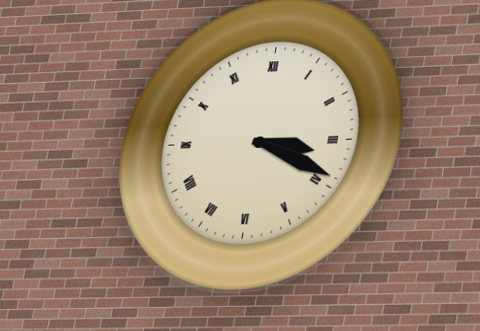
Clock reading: 3h19
